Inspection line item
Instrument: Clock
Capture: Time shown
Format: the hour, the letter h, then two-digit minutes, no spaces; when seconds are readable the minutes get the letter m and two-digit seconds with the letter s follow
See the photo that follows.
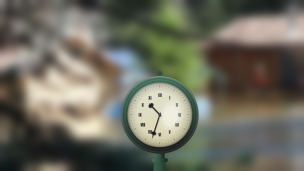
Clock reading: 10h33
